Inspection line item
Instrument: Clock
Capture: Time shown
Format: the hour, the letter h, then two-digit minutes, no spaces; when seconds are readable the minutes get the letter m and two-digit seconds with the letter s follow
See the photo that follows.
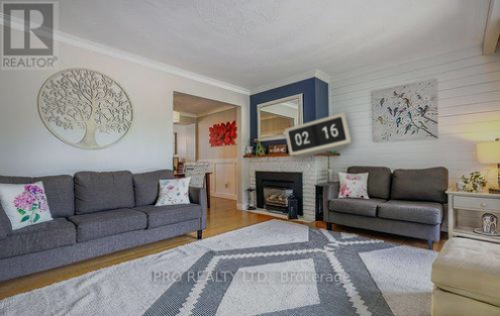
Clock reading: 2h16
